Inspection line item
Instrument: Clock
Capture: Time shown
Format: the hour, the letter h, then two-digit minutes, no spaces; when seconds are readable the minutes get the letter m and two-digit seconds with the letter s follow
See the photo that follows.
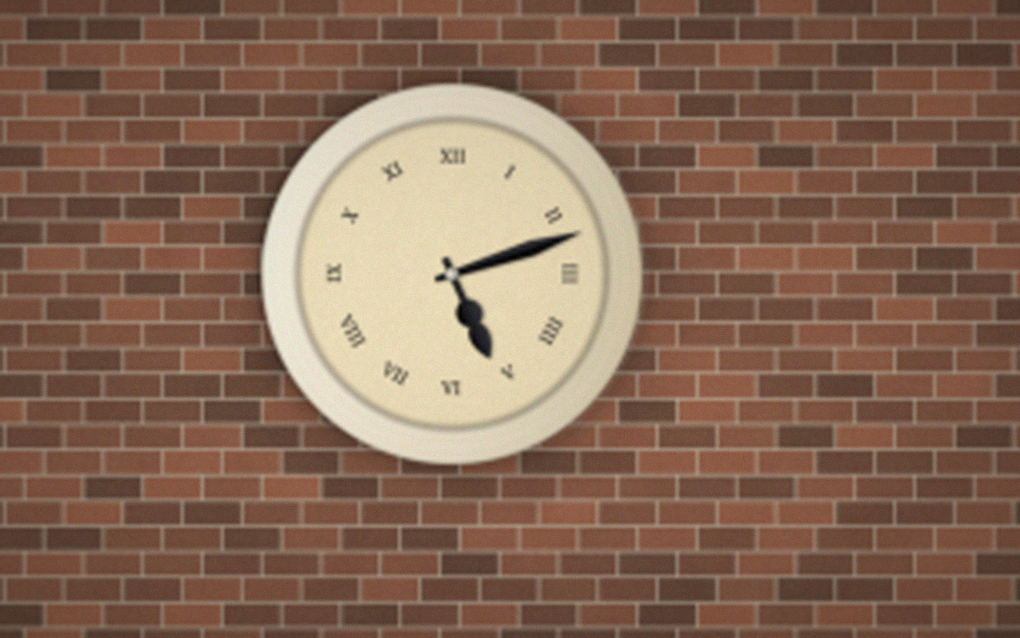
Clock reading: 5h12
